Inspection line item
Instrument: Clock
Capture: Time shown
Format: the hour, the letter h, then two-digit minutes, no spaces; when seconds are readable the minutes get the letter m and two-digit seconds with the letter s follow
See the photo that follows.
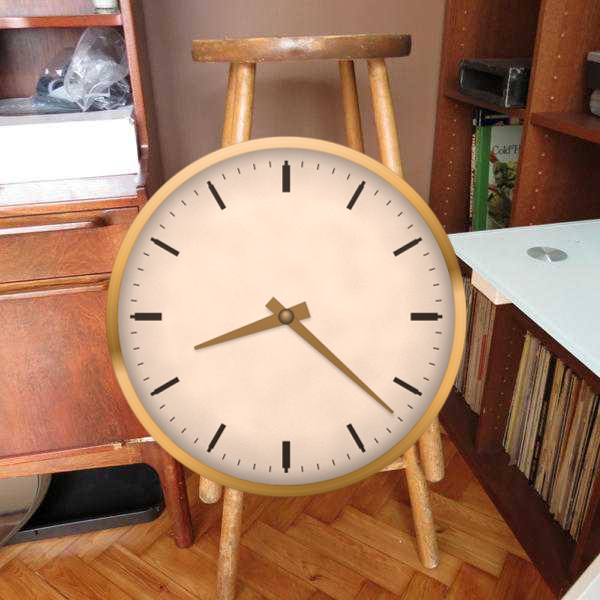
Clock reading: 8h22
